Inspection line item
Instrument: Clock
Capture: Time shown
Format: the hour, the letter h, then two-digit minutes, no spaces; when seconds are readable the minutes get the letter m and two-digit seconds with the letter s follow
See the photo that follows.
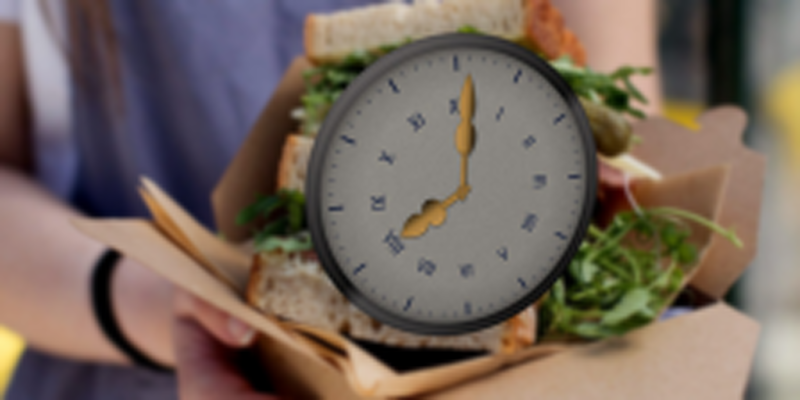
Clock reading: 8h01
